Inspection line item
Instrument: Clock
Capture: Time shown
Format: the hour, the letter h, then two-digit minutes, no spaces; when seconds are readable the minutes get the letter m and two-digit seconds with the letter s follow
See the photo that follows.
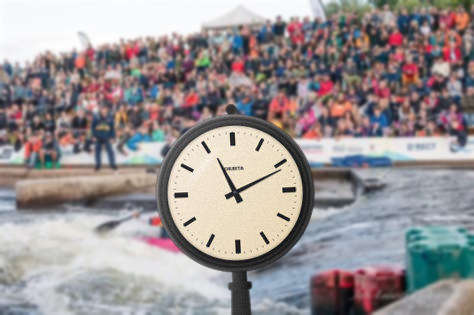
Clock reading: 11h11
